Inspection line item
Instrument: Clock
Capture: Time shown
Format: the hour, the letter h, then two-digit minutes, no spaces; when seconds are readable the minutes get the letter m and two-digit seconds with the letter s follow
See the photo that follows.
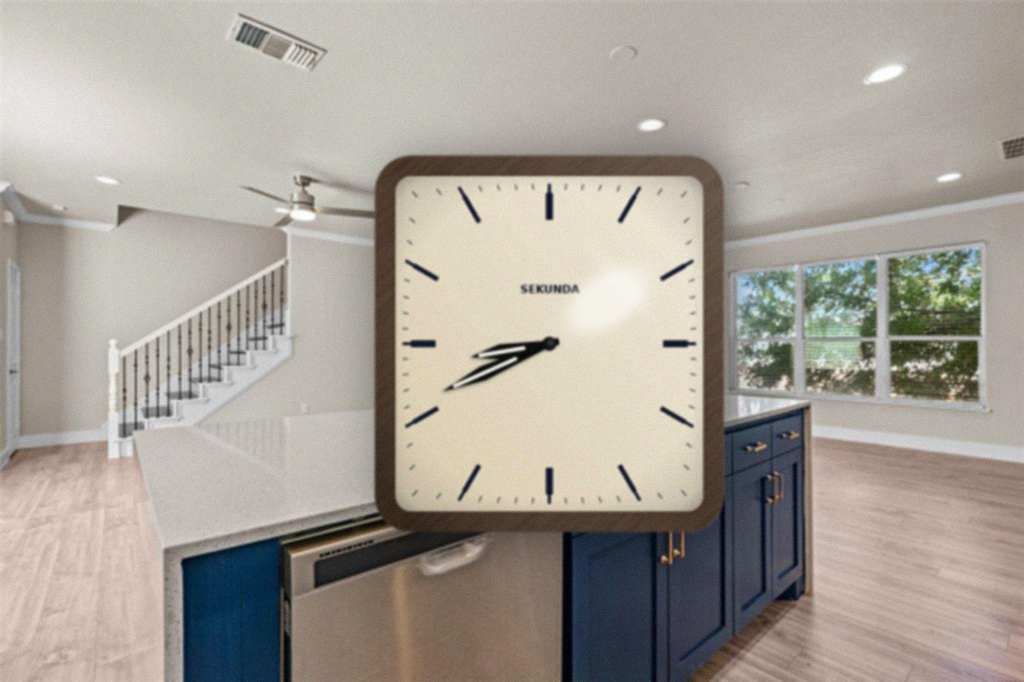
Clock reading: 8h41
